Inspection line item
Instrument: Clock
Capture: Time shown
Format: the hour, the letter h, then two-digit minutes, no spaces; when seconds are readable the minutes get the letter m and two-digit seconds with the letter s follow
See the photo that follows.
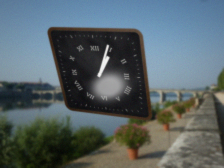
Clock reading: 1h04
